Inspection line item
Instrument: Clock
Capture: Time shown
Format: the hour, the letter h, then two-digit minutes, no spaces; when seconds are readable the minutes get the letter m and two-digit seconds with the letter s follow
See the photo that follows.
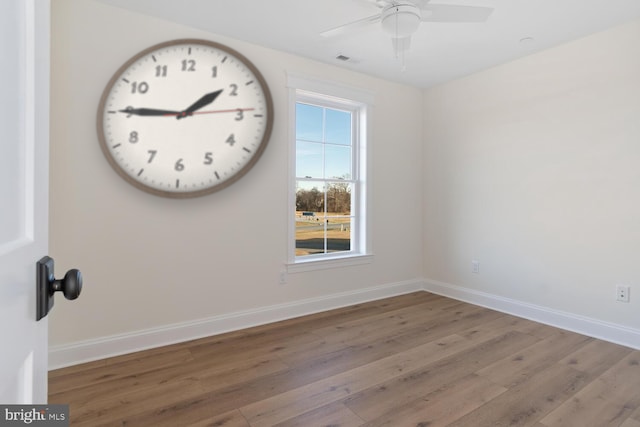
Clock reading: 1h45m14s
